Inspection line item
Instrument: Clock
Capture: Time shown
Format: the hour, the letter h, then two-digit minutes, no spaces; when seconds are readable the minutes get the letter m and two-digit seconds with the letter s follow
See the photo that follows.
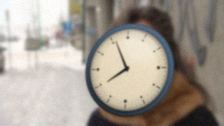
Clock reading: 7h56
